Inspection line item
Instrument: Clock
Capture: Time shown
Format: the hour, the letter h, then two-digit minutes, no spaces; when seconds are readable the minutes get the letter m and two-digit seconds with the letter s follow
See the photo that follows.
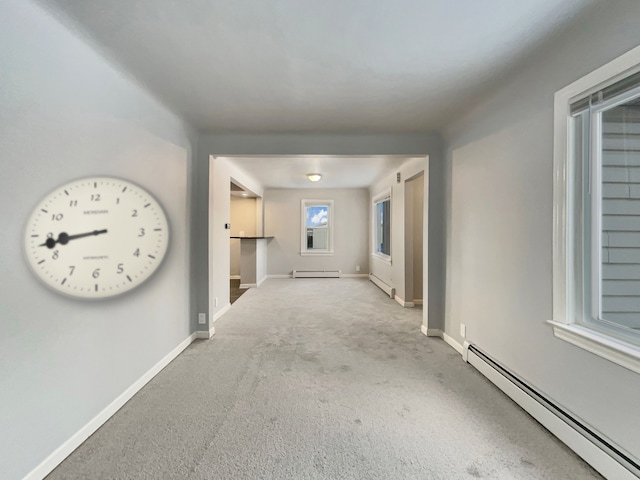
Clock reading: 8h43
